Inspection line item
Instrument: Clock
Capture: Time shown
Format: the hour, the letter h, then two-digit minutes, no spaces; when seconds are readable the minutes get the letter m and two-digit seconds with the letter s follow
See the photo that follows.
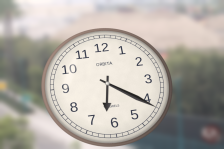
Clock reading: 6h21
